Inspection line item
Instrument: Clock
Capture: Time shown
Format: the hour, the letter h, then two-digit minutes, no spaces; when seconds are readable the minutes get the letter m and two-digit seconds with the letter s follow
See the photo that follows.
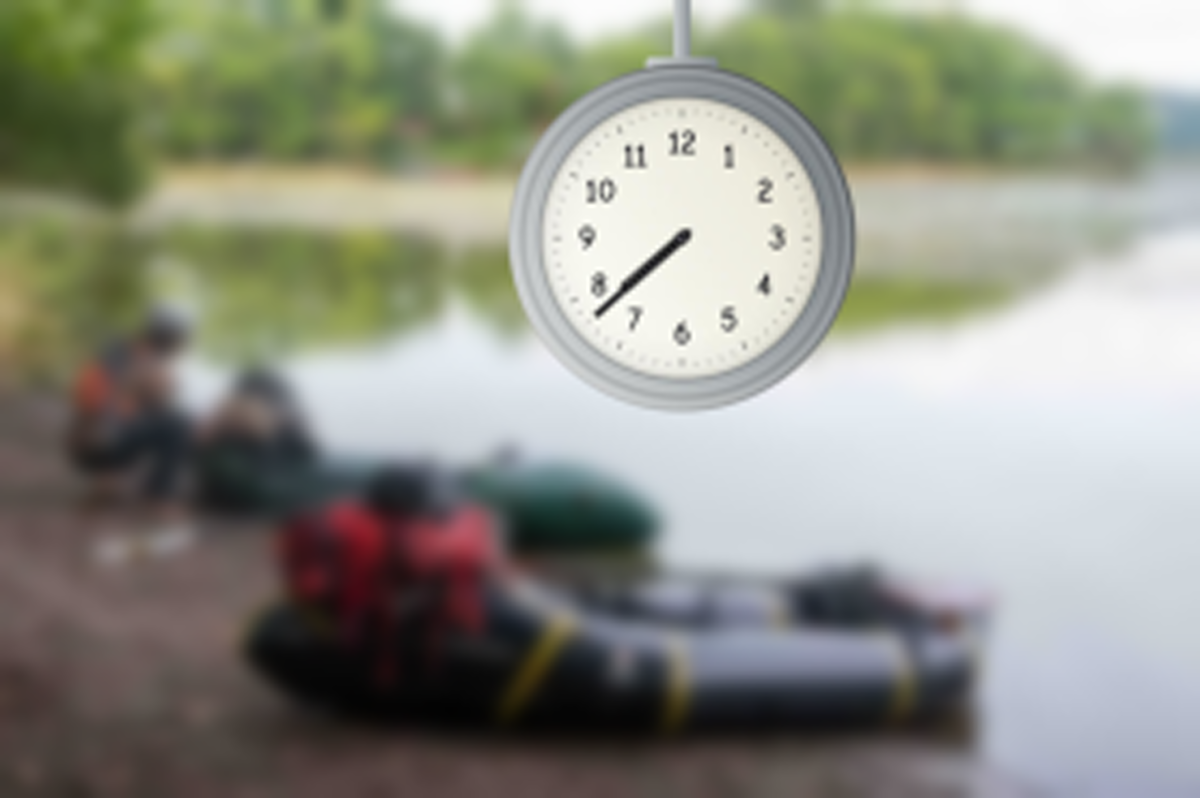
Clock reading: 7h38
